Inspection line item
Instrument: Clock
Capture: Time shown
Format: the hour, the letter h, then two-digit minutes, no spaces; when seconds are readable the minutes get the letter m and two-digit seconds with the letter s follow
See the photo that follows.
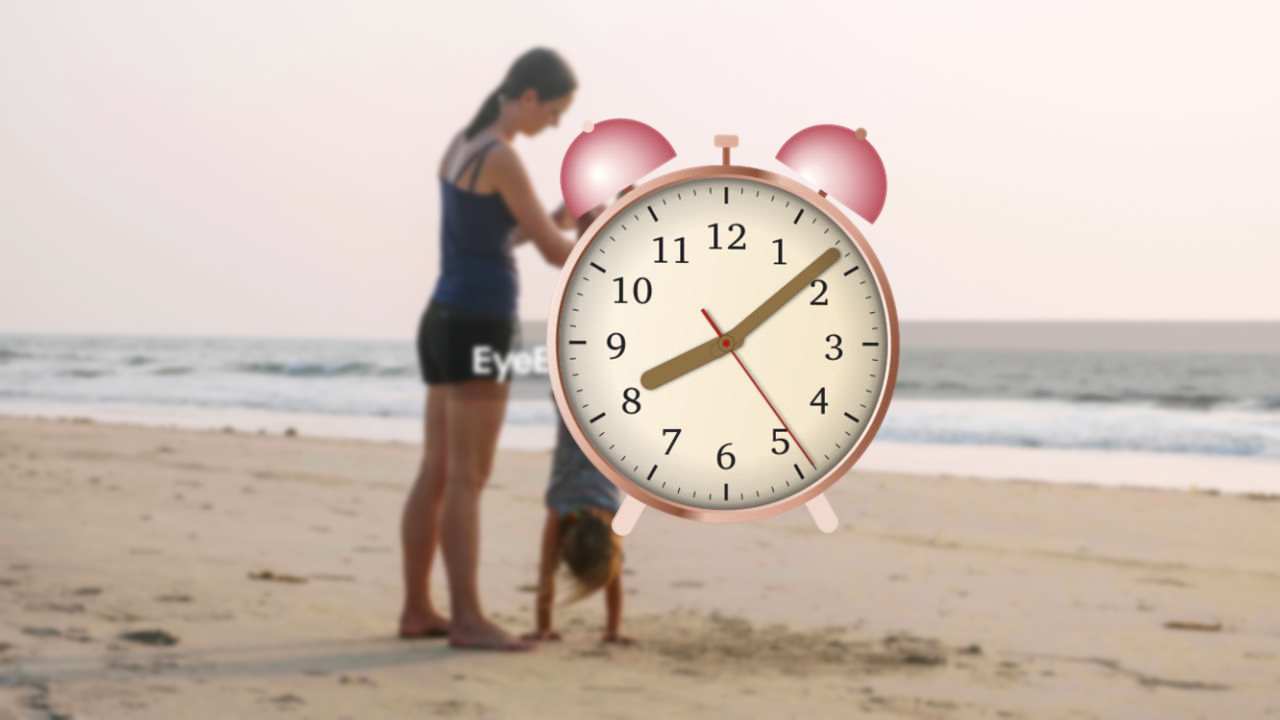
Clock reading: 8h08m24s
